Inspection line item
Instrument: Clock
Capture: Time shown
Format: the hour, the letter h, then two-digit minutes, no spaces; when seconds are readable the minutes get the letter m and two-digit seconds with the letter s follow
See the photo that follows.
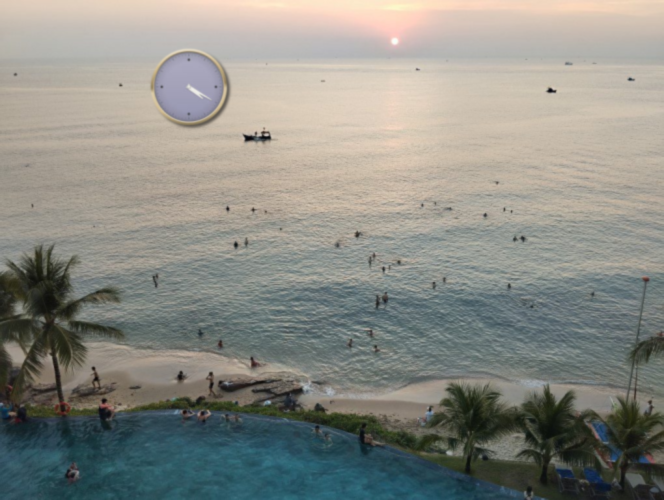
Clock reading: 4h20
